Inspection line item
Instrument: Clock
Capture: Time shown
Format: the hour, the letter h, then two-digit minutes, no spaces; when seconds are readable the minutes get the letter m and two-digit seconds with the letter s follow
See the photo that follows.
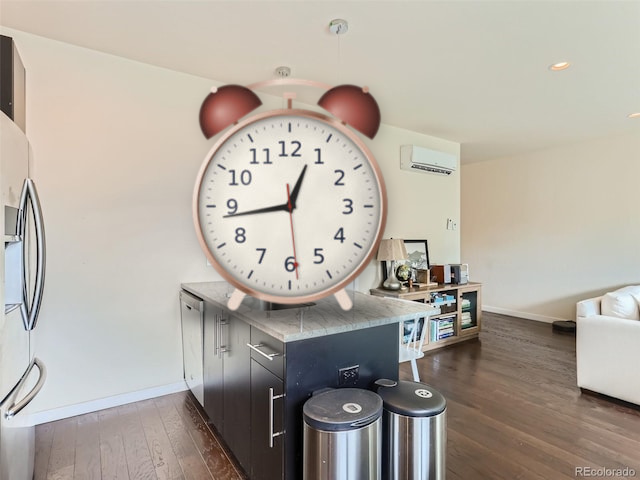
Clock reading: 12h43m29s
